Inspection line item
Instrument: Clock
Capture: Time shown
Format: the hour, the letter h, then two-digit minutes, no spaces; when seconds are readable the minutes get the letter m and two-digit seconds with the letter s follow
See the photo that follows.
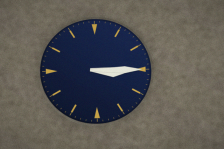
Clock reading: 3h15
